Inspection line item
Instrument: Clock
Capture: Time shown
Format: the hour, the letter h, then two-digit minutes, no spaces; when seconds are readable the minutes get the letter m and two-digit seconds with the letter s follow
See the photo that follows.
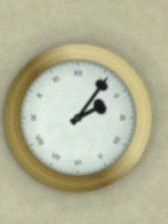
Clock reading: 2h06
